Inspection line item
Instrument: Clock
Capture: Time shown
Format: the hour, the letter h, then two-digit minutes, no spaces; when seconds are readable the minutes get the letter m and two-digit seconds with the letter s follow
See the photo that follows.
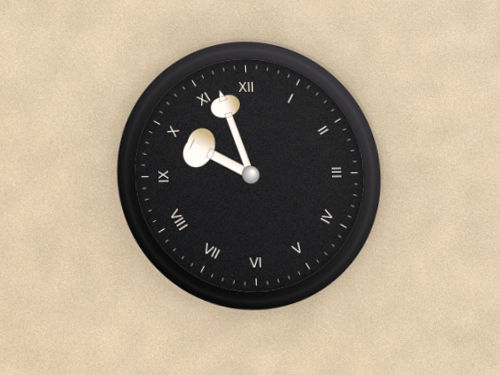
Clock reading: 9h57
